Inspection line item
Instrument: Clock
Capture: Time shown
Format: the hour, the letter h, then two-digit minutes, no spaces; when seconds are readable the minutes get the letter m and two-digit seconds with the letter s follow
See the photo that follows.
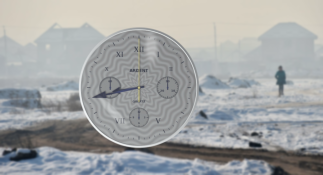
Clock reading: 8h43
